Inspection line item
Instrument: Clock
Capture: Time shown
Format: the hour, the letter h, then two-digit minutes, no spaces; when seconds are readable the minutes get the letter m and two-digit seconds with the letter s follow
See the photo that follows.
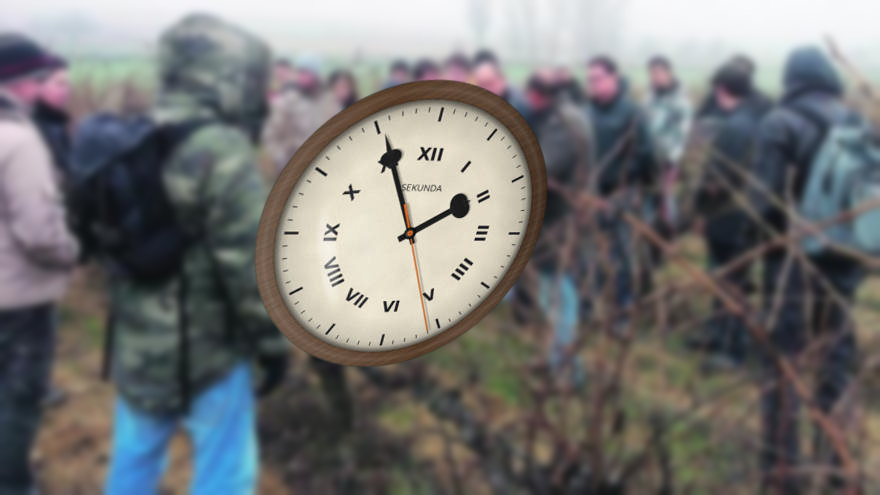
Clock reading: 1h55m26s
